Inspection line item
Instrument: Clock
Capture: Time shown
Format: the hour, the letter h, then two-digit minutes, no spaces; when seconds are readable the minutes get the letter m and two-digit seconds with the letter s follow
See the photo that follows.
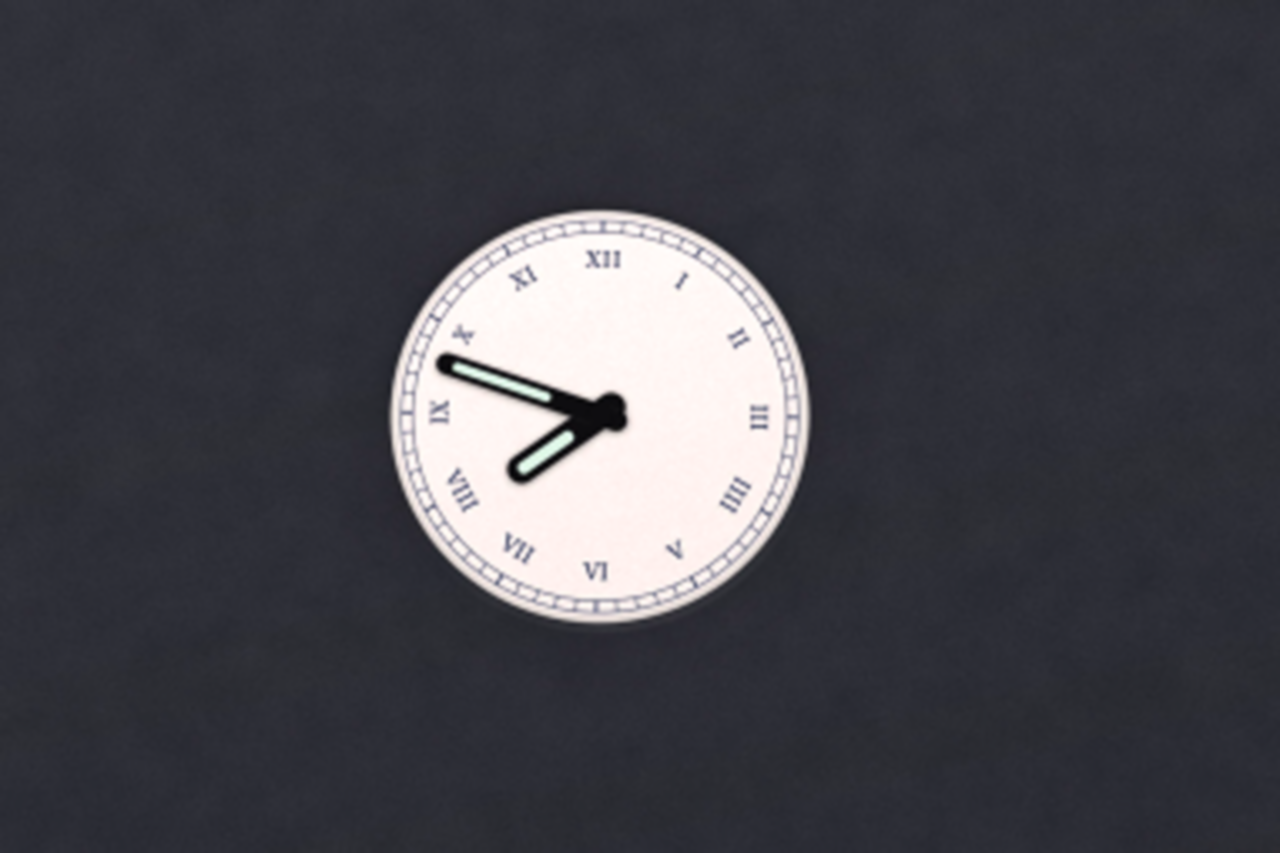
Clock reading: 7h48
